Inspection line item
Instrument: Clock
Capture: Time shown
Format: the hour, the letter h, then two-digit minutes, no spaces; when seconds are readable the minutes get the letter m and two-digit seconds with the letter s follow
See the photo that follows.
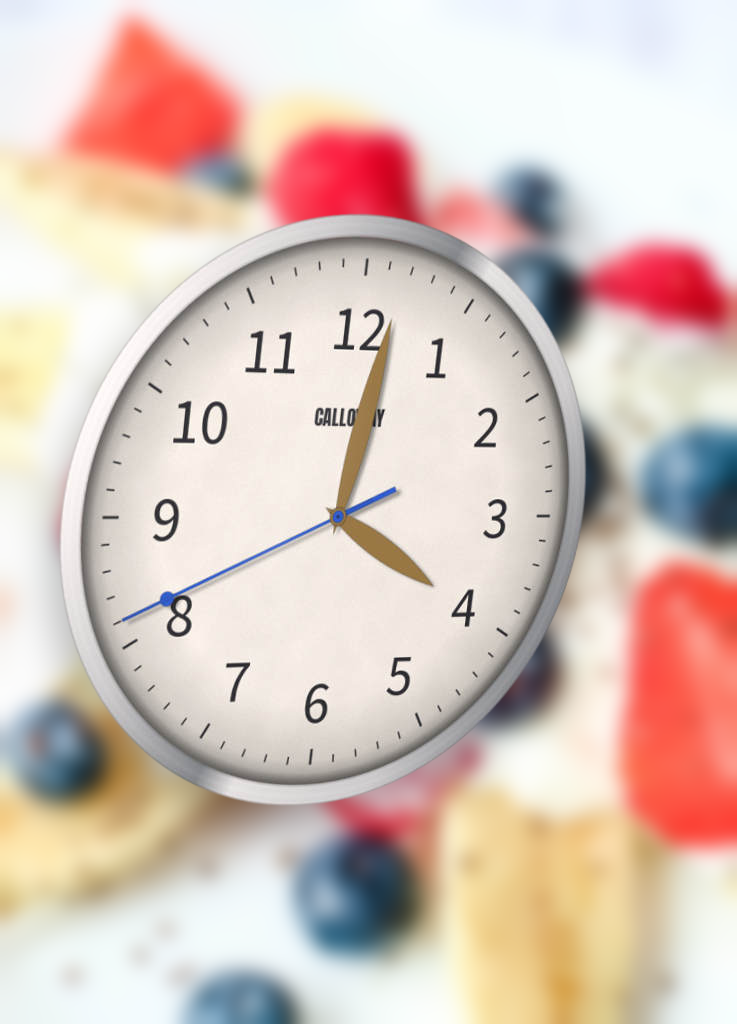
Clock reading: 4h01m41s
